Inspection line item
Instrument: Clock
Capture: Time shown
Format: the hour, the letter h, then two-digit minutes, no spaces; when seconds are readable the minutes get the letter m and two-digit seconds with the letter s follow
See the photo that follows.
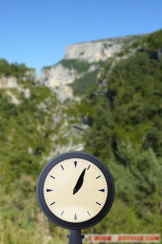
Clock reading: 1h04
